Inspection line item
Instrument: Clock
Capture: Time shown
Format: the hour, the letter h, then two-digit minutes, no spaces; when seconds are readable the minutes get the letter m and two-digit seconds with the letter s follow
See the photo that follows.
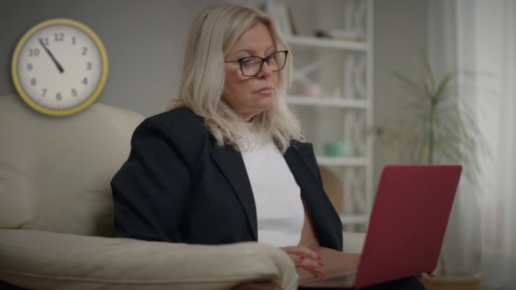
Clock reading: 10h54
